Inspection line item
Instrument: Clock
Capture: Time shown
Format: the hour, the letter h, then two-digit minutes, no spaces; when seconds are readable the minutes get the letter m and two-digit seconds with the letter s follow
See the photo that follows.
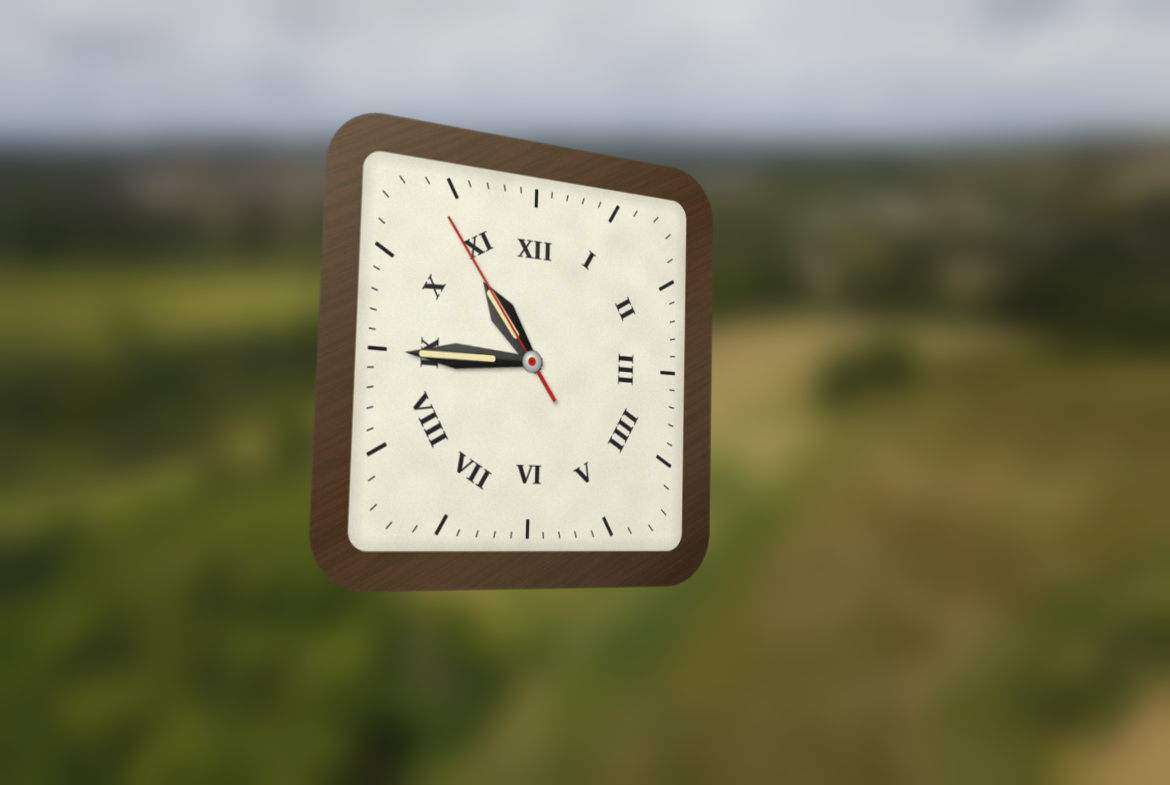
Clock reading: 10h44m54s
